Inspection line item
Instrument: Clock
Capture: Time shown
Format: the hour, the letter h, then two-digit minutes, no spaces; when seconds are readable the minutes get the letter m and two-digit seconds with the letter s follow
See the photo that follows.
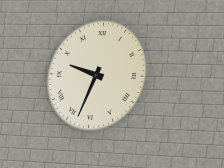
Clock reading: 9h33
